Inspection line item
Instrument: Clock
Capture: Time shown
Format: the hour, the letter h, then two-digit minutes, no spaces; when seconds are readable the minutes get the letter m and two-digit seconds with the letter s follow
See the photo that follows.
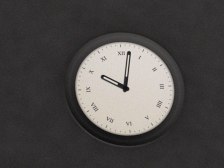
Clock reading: 10h02
